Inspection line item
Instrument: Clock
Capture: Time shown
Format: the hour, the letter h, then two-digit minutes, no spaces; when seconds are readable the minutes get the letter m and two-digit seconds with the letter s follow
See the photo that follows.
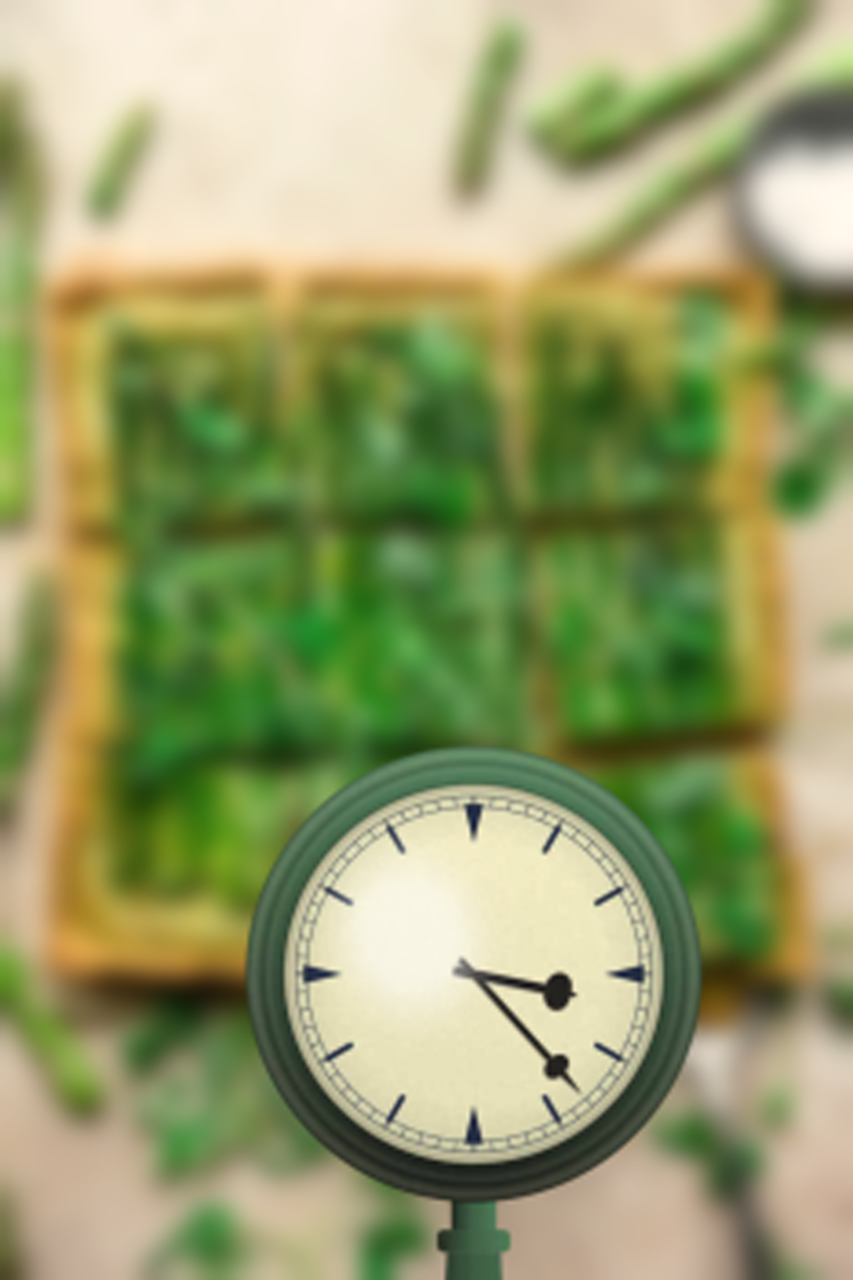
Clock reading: 3h23
